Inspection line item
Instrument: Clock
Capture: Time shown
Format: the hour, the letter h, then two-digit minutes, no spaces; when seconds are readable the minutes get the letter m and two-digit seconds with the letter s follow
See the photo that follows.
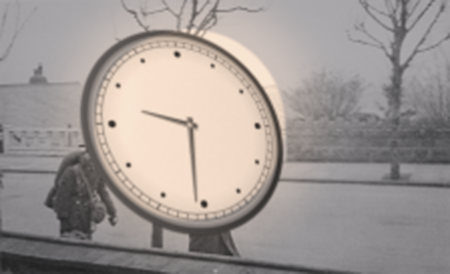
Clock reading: 9h31
